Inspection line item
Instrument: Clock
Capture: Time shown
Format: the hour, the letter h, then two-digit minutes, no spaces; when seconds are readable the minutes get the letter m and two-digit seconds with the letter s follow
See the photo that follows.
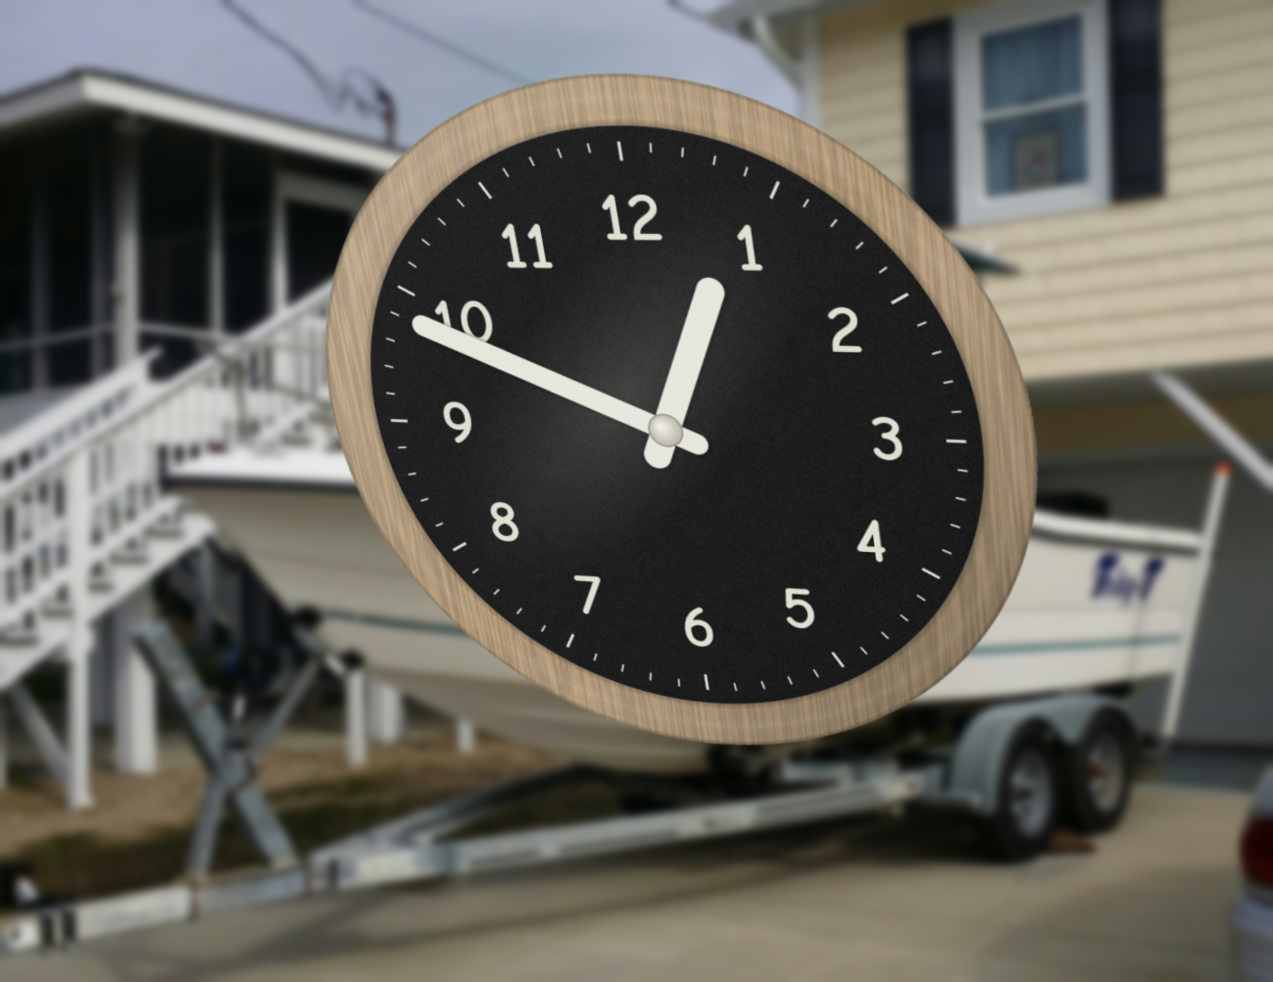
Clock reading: 12h49
